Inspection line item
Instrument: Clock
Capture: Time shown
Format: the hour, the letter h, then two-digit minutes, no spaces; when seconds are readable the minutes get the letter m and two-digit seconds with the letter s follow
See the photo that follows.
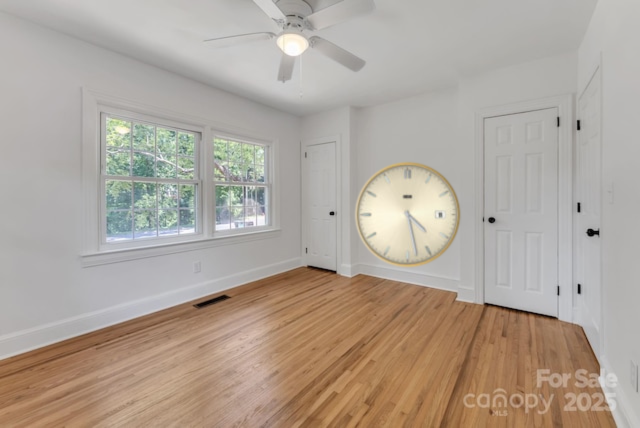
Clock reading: 4h28
